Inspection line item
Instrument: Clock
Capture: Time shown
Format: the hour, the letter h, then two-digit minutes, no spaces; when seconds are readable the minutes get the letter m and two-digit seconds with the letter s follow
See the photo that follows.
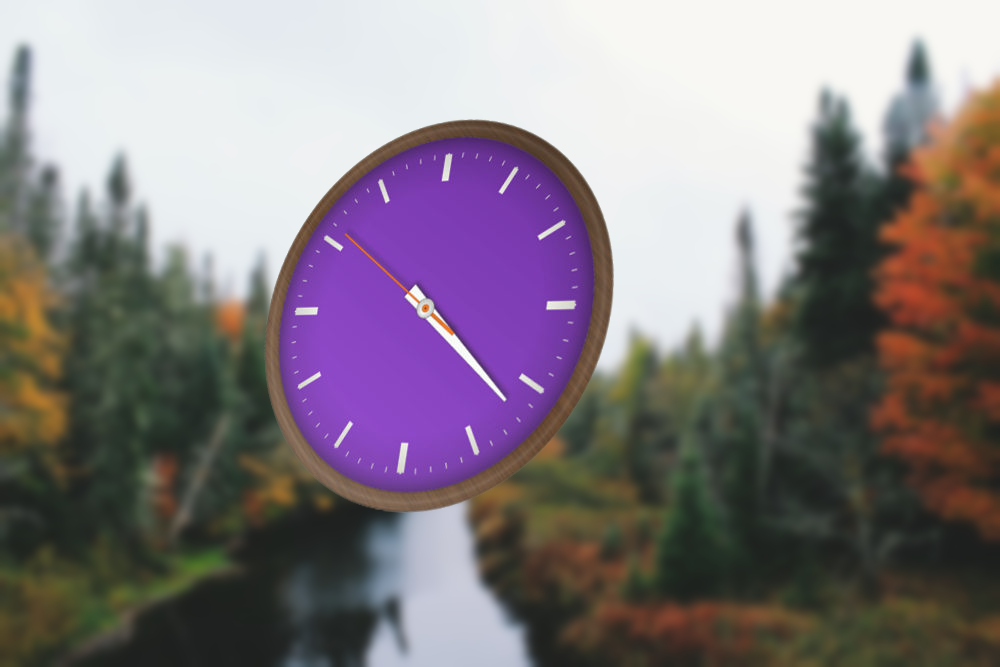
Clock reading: 4h21m51s
